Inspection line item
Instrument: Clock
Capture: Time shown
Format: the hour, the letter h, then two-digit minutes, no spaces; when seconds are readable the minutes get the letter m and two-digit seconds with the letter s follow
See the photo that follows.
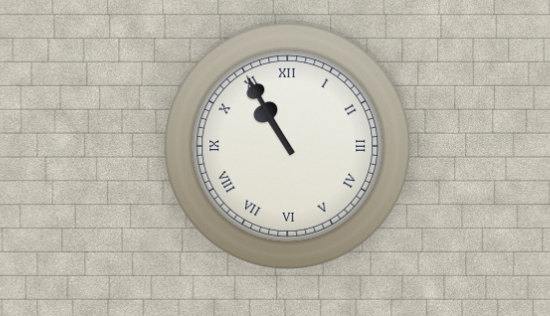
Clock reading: 10h55
